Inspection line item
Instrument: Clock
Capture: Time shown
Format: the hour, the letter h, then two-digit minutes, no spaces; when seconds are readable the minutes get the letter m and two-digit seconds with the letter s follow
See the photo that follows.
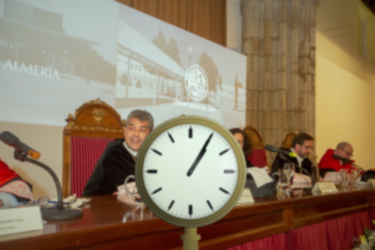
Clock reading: 1h05
